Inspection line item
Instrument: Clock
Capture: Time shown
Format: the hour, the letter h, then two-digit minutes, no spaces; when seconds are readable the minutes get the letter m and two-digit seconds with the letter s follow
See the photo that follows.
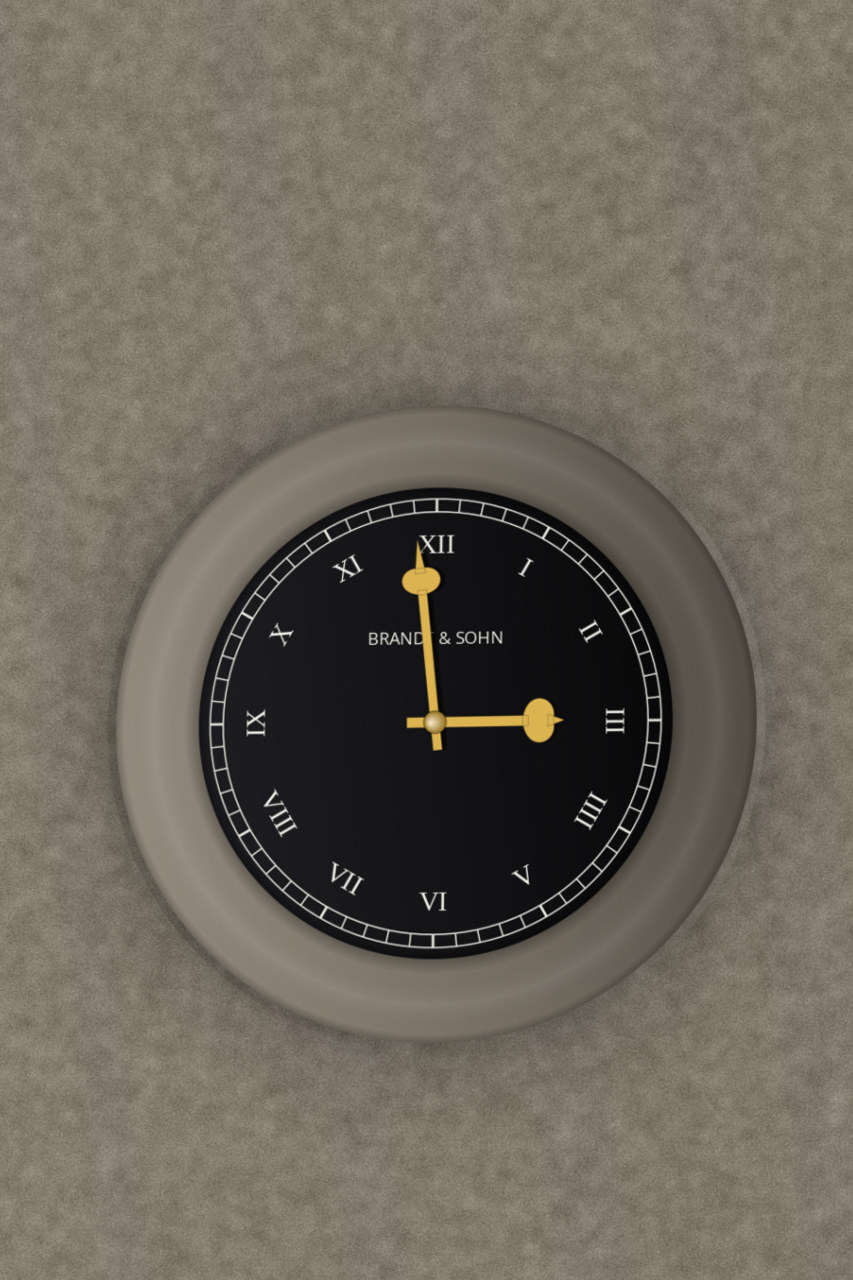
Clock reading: 2h59
